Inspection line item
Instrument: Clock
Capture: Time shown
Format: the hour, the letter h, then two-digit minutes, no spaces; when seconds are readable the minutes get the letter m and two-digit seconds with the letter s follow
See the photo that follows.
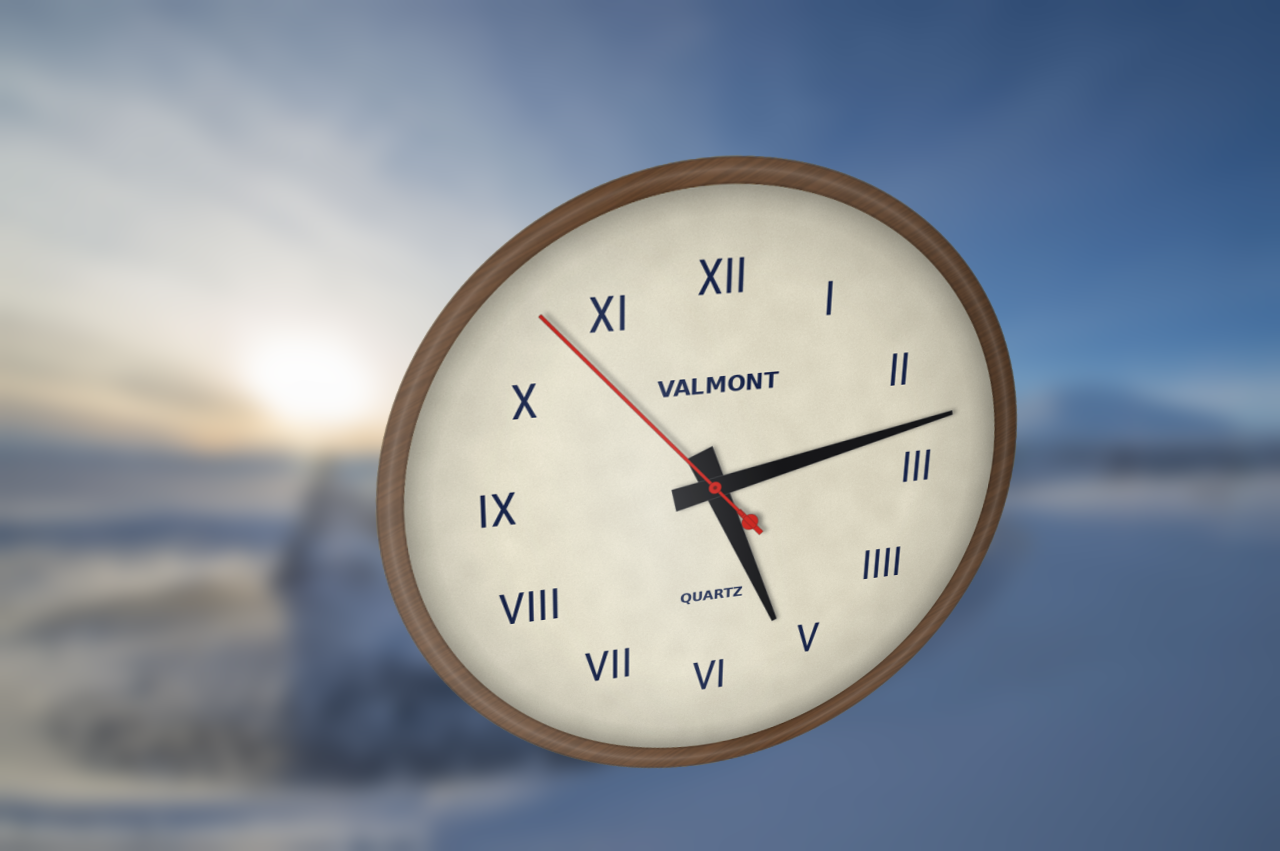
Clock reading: 5h12m53s
